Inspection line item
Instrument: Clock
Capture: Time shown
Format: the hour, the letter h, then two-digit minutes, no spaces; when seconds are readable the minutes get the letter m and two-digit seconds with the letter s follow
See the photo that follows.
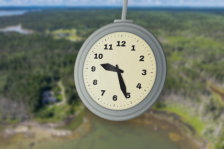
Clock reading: 9h26
